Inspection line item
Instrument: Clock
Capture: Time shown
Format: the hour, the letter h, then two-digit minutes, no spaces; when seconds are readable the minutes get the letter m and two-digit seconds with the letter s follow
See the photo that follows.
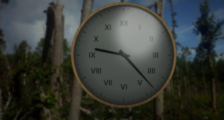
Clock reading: 9h23
